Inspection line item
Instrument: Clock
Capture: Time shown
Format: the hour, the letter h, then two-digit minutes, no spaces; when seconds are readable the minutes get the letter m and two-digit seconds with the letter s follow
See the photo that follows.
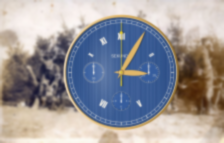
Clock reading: 3h05
